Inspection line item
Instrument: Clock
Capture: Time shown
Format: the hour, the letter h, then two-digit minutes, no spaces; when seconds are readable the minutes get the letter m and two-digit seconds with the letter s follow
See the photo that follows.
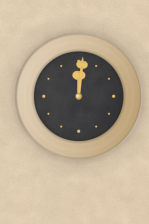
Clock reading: 12h01
